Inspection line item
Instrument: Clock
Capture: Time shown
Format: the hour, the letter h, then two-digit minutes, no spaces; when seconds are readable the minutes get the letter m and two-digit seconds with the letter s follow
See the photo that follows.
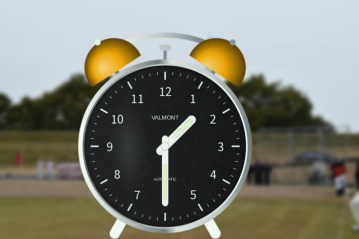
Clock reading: 1h30
